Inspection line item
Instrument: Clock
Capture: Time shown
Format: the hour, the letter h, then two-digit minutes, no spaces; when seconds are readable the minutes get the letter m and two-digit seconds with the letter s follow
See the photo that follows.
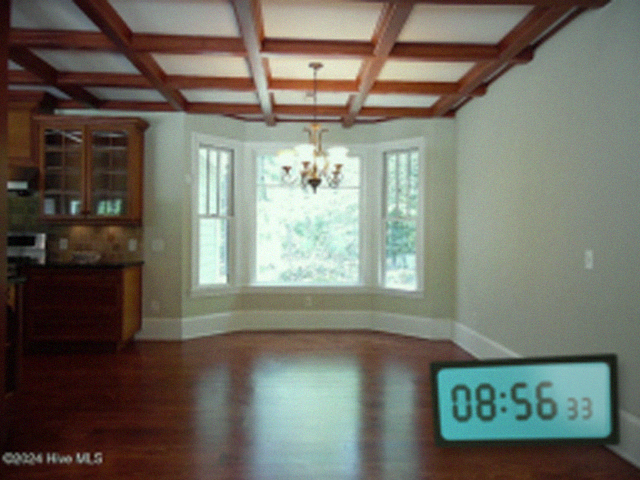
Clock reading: 8h56m33s
